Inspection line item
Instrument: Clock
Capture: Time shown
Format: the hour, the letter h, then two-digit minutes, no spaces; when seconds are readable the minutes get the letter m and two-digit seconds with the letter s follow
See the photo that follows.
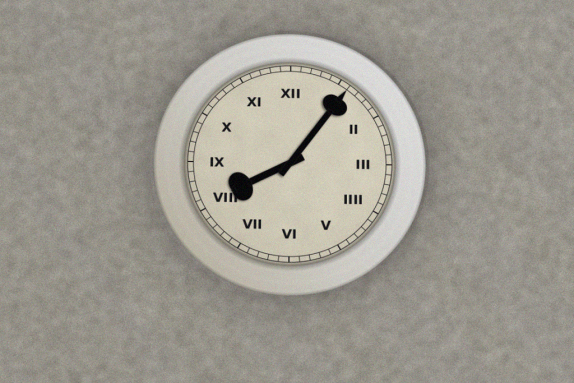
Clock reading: 8h06
